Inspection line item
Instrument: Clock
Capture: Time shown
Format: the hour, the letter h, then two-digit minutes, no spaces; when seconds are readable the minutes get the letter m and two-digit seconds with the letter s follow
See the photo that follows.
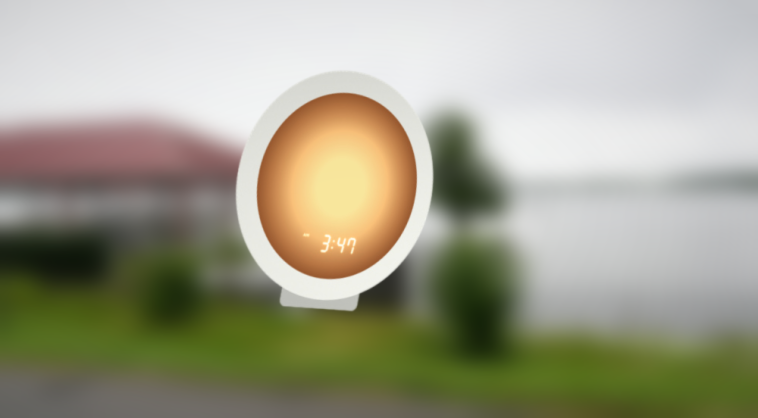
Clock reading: 3h47
